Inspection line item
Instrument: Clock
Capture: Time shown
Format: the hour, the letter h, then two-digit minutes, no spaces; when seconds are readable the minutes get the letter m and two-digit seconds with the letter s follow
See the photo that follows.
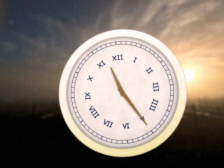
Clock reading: 11h25
